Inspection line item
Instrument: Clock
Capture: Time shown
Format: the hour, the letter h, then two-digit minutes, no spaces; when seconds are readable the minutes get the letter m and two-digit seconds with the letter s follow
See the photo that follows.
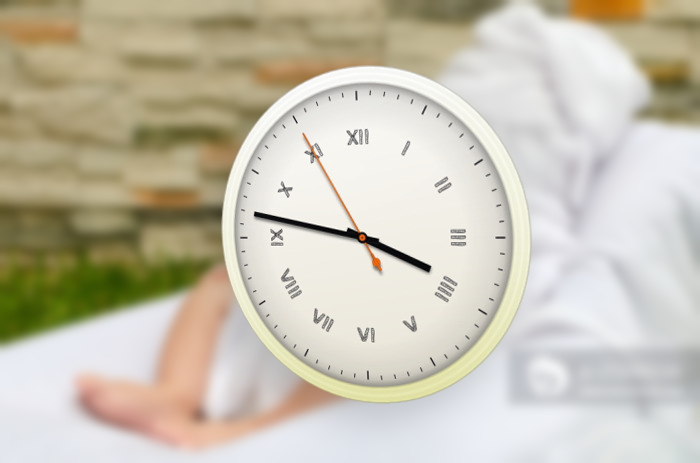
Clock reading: 3h46m55s
